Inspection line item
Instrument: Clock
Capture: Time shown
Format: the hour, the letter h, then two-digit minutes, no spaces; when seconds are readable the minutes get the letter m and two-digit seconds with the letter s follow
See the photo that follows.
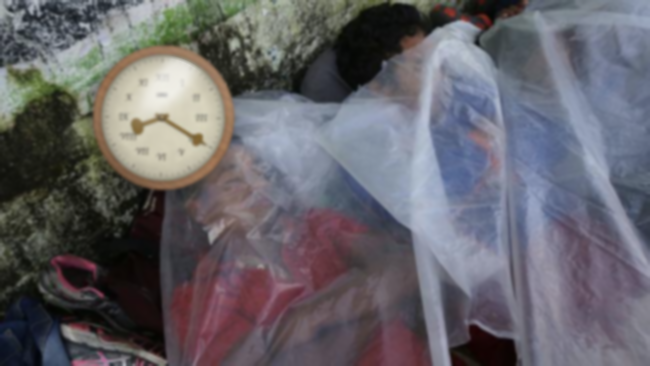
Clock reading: 8h20
